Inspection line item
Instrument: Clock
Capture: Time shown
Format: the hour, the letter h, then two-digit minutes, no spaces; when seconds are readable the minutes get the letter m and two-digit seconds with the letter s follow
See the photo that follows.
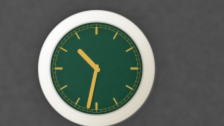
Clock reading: 10h32
